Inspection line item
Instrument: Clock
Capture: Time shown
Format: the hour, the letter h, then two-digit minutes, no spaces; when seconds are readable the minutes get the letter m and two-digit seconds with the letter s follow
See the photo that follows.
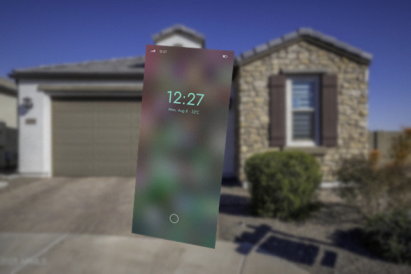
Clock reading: 12h27
